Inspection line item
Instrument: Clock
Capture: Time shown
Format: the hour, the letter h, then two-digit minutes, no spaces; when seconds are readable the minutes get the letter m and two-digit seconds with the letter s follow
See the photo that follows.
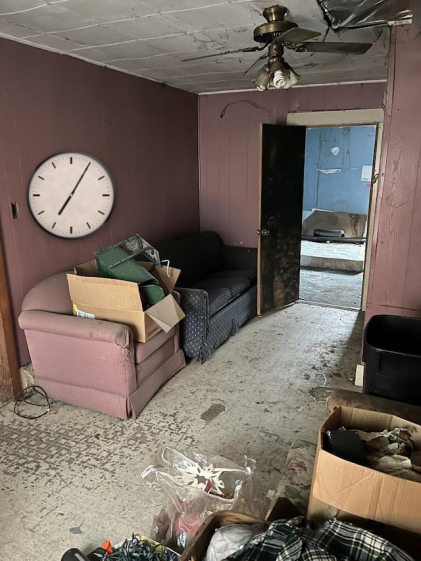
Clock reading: 7h05
